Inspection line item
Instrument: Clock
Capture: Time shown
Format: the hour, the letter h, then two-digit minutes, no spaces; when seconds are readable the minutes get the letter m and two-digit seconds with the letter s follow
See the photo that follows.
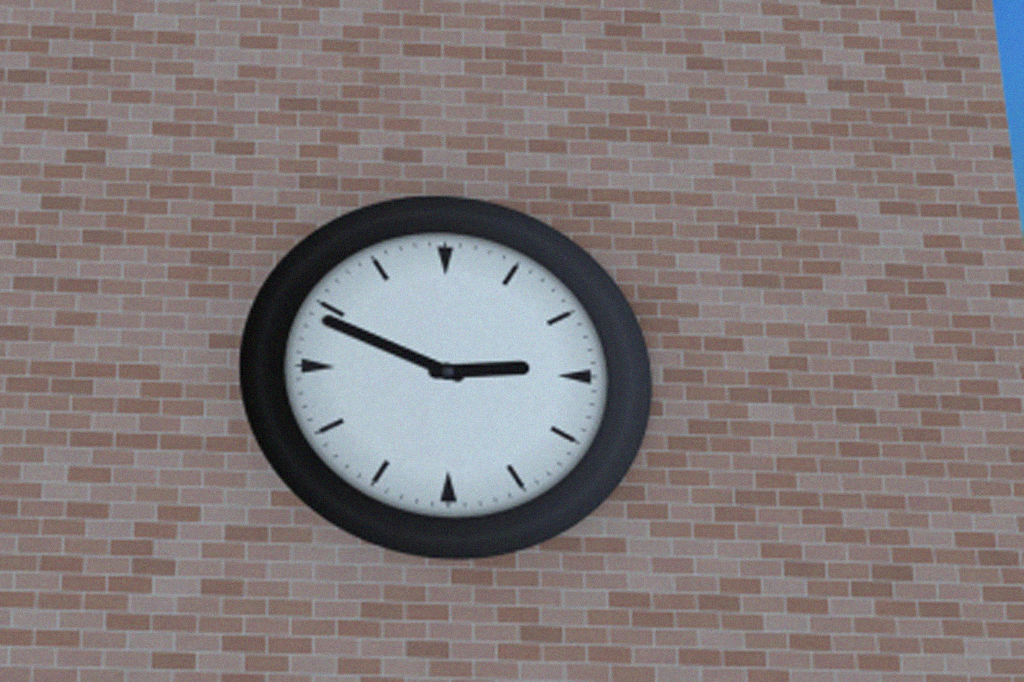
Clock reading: 2h49
